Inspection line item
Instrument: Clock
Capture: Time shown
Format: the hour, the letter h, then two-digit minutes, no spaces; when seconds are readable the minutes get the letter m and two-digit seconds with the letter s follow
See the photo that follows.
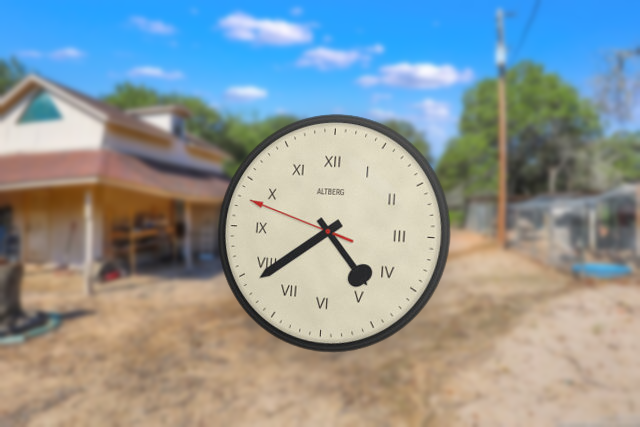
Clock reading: 4h38m48s
